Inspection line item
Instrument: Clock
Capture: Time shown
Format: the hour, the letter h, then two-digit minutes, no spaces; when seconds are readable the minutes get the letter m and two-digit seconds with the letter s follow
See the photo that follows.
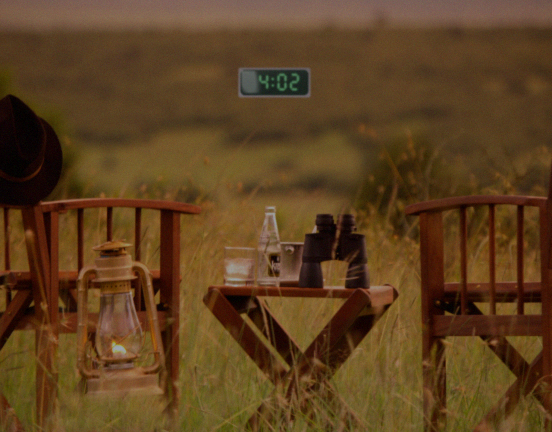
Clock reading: 4h02
